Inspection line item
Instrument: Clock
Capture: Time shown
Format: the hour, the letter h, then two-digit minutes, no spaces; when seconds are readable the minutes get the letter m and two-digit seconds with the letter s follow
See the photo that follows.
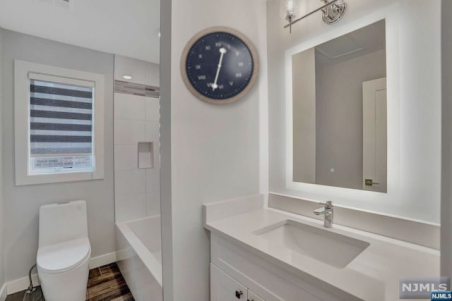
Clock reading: 12h33
